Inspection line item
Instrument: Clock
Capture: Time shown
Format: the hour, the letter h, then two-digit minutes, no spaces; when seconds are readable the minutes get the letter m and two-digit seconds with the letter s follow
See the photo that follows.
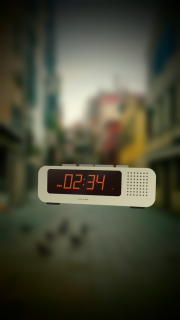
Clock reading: 2h34
